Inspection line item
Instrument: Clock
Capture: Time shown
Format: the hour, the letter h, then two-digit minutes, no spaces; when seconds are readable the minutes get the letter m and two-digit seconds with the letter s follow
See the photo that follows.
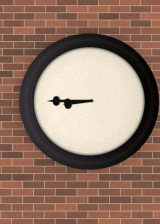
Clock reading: 8h45
